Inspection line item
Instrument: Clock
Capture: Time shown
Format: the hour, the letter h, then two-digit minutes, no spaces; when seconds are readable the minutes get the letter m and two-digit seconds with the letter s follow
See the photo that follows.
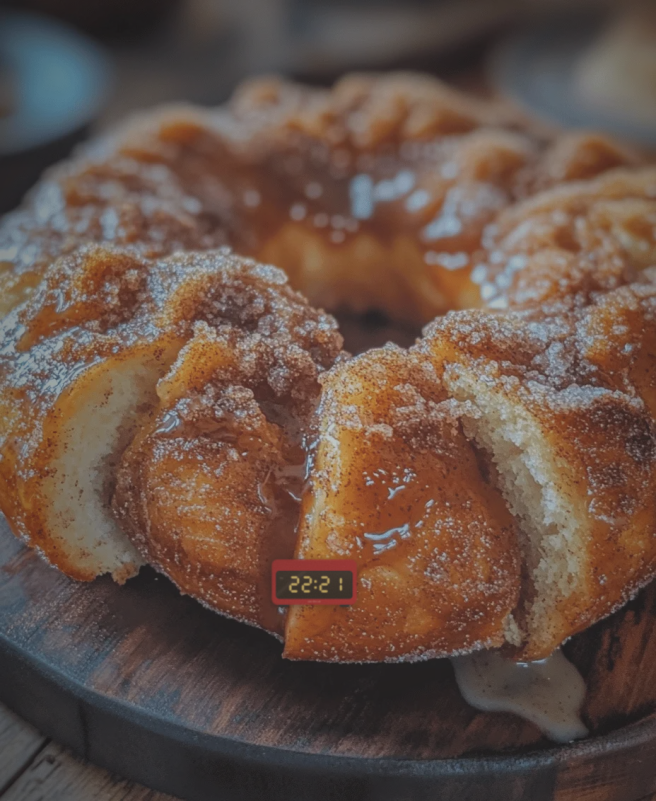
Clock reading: 22h21
